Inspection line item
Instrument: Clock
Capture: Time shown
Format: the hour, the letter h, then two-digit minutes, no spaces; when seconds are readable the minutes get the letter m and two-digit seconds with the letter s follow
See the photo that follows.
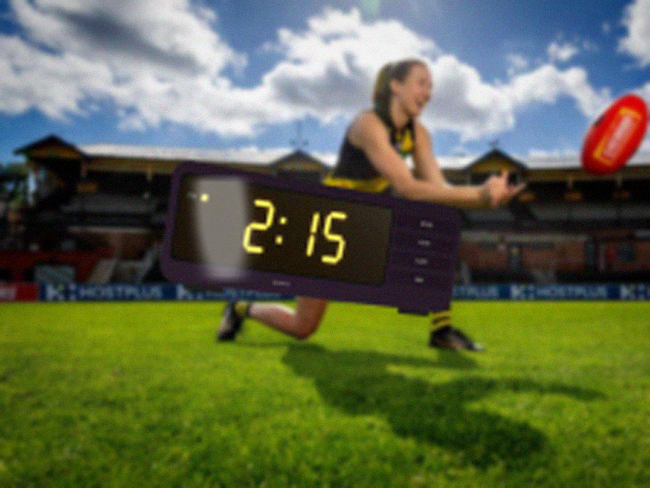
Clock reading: 2h15
